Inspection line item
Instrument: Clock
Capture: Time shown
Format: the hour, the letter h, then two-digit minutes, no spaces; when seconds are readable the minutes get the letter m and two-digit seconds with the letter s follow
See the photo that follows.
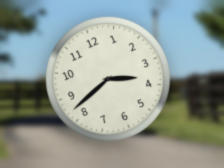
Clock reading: 3h42
